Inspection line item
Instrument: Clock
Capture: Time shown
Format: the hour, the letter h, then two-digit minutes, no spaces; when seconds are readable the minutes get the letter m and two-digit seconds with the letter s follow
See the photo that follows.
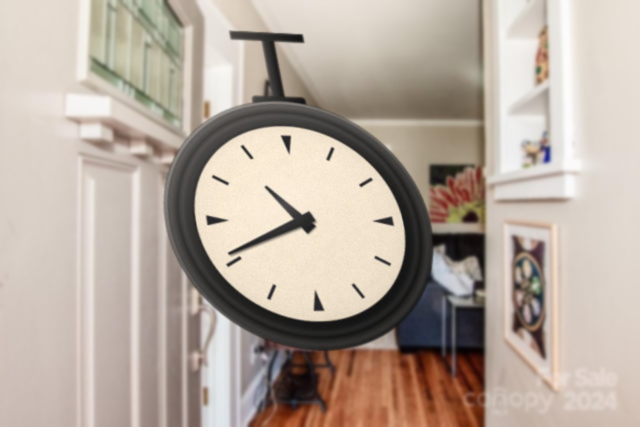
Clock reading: 10h41
